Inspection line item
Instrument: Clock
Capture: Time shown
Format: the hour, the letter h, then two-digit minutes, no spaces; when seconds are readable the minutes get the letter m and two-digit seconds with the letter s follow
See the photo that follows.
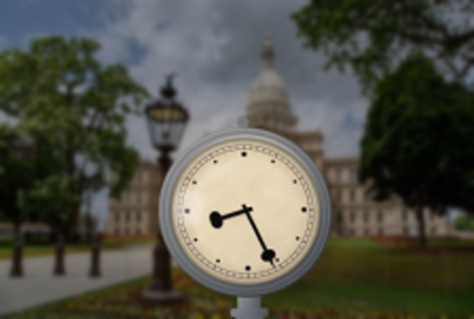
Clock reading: 8h26
